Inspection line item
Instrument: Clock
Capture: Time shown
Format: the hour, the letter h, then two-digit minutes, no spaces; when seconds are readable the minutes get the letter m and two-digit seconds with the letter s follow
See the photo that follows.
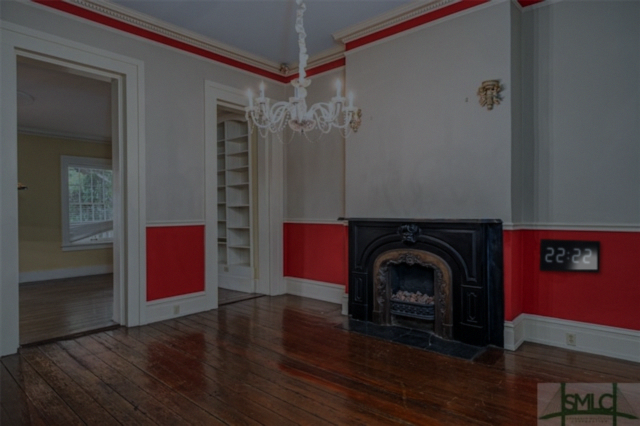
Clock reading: 22h22
